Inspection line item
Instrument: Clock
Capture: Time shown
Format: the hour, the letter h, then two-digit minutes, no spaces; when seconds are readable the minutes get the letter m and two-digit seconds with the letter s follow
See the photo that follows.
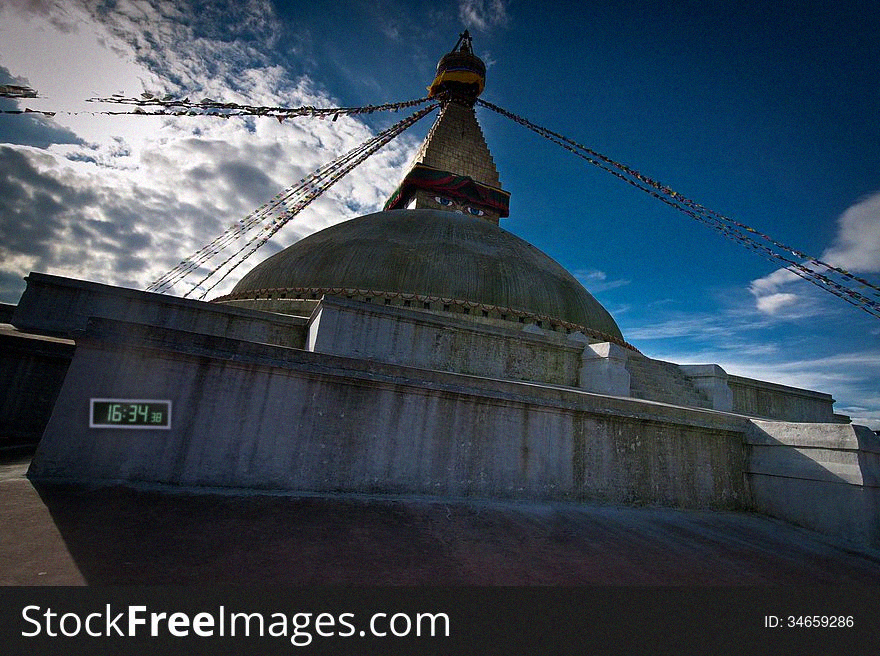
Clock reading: 16h34
